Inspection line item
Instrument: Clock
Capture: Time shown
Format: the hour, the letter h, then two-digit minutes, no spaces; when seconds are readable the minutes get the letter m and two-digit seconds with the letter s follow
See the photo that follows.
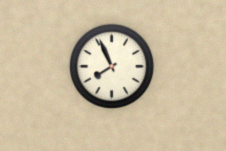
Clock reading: 7h56
